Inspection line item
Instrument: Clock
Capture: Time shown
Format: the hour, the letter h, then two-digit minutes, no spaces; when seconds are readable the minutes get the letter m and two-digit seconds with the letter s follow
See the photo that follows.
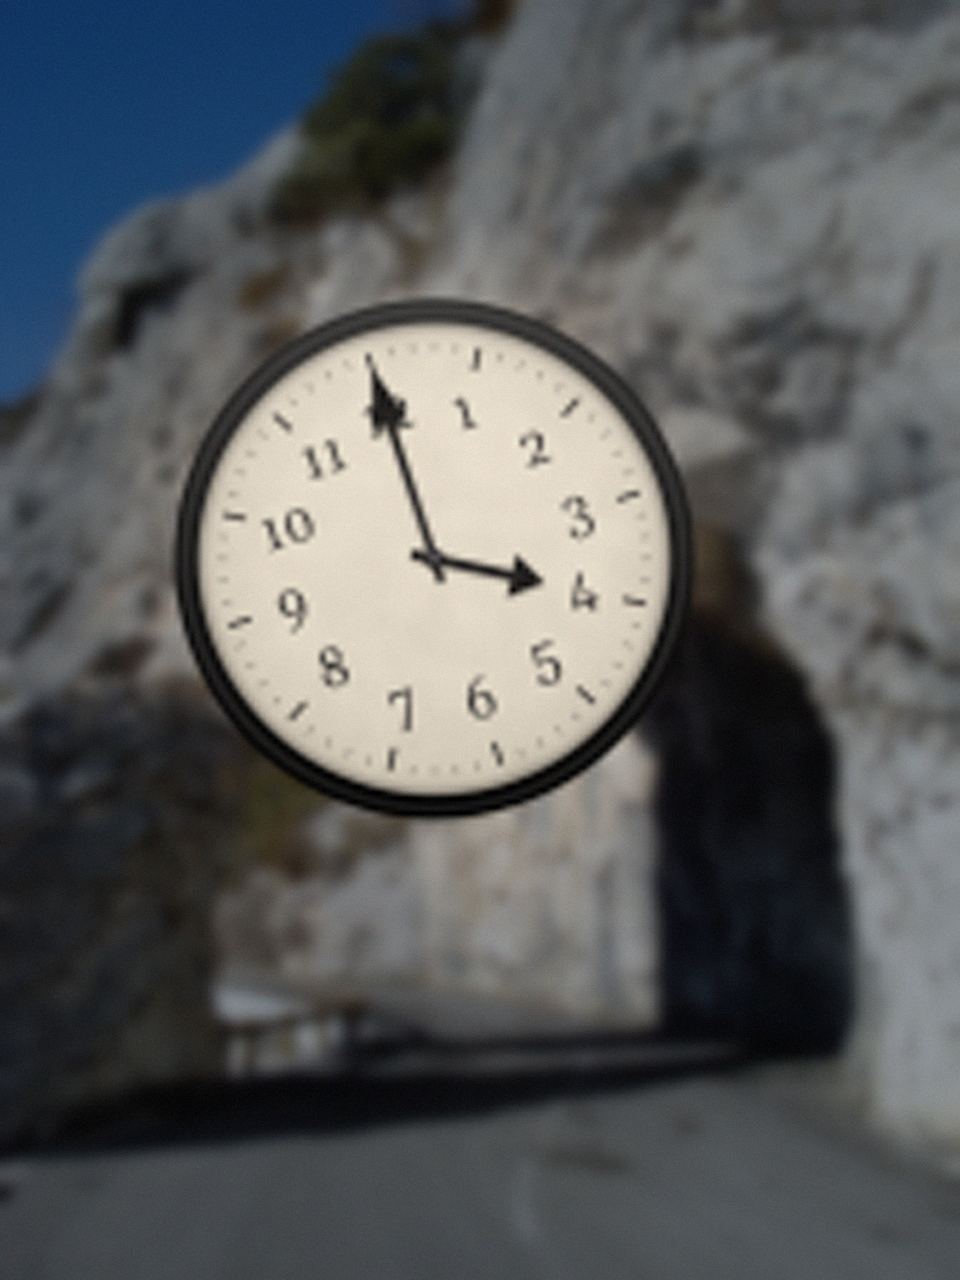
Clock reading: 4h00
